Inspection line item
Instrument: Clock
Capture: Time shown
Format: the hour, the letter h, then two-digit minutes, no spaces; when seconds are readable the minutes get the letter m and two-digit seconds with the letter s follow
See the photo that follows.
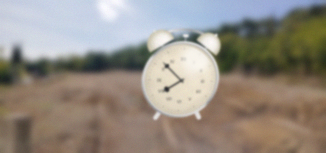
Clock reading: 7h52
